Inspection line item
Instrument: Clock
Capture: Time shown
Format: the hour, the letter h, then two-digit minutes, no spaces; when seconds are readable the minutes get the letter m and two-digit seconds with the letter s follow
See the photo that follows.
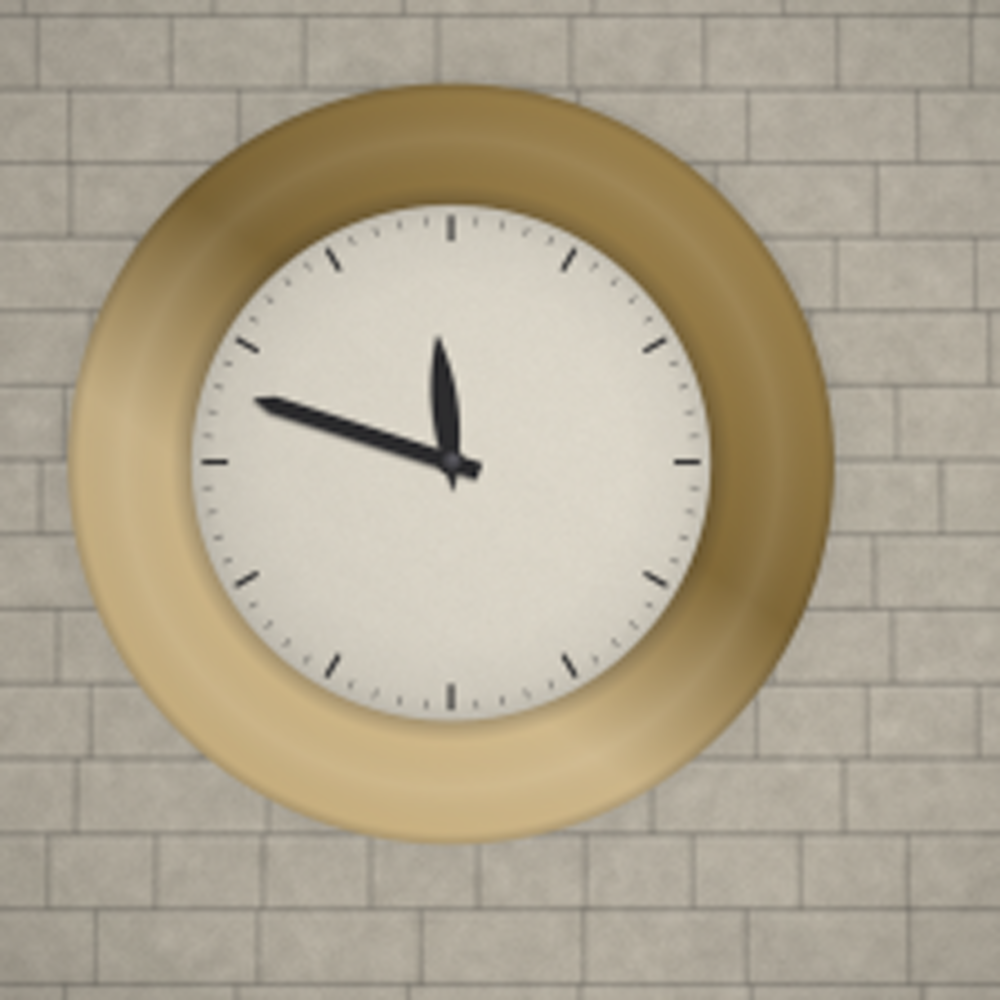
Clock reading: 11h48
